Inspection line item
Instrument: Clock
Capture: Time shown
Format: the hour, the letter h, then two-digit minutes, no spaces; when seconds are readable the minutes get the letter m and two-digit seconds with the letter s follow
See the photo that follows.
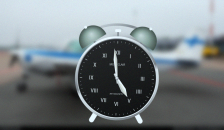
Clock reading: 4h59
